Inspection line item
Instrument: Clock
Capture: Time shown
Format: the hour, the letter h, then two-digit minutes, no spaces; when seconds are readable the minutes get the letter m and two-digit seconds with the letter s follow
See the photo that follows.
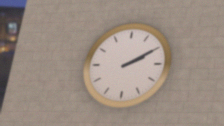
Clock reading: 2h10
